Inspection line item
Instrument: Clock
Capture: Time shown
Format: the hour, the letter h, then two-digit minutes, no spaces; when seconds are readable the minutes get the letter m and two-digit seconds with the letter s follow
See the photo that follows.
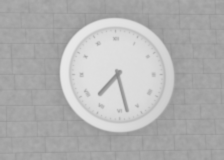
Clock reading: 7h28
